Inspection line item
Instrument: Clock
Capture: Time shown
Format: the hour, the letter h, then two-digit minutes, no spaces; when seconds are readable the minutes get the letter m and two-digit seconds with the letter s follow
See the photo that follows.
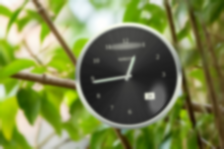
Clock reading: 12h44
